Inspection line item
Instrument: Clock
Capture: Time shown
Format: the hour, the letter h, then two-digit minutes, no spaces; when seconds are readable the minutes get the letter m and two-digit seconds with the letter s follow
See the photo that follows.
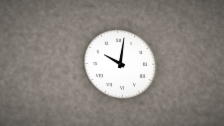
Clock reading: 10h02
